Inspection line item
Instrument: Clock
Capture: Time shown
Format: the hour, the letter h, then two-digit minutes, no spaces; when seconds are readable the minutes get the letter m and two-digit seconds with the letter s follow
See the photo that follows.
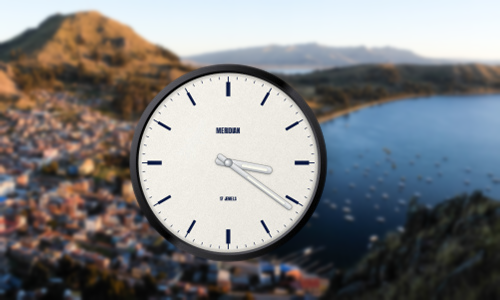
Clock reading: 3h21
